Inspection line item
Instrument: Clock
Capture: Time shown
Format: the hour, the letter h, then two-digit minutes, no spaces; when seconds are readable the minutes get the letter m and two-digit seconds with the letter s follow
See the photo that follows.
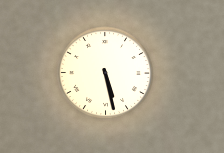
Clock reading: 5h28
